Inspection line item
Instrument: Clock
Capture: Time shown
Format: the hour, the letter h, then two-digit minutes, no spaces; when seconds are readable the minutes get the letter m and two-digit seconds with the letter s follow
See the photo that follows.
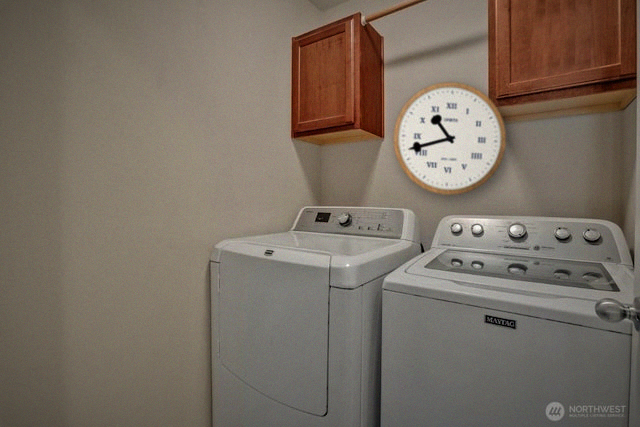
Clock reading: 10h42
